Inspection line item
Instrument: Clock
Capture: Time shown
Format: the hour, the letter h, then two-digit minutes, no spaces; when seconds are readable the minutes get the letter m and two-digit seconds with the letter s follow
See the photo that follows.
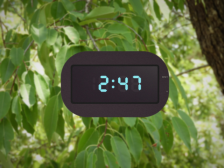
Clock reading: 2h47
